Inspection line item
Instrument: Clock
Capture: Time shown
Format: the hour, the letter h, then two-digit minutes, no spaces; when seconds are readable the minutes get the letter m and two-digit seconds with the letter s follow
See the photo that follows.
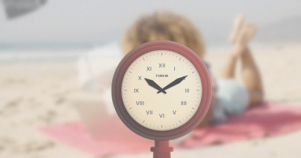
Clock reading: 10h10
